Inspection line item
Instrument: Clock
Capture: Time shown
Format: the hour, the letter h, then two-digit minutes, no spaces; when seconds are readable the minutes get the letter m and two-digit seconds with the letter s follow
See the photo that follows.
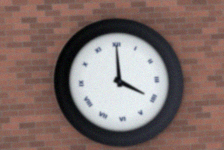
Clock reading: 4h00
